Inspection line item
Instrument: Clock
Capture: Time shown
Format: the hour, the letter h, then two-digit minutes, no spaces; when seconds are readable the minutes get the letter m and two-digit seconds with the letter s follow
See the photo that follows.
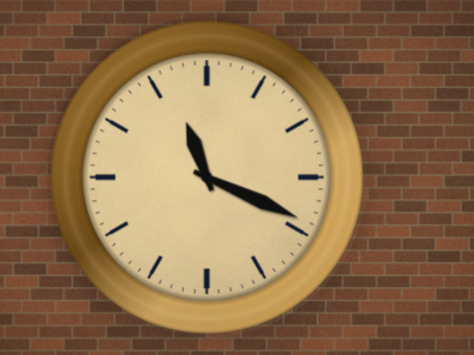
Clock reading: 11h19
